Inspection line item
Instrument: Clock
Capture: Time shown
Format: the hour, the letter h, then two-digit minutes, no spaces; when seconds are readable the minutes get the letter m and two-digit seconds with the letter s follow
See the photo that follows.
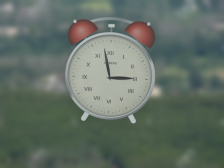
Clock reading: 2h58
